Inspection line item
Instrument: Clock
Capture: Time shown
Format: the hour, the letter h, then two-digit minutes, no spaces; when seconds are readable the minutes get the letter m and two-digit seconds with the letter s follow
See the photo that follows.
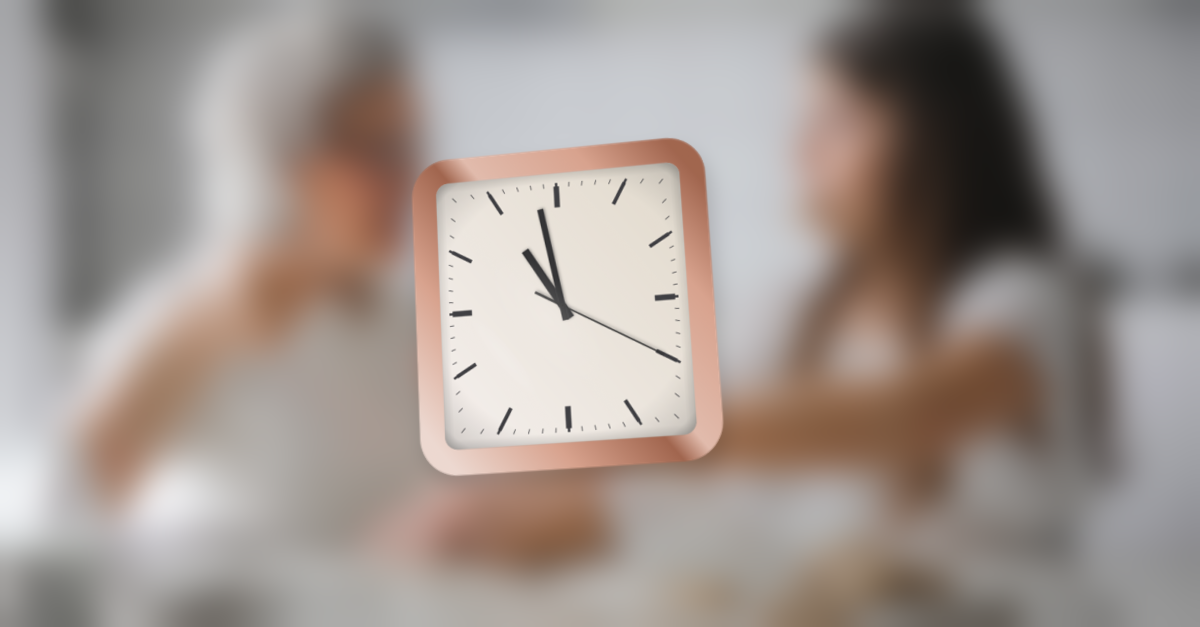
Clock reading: 10h58m20s
